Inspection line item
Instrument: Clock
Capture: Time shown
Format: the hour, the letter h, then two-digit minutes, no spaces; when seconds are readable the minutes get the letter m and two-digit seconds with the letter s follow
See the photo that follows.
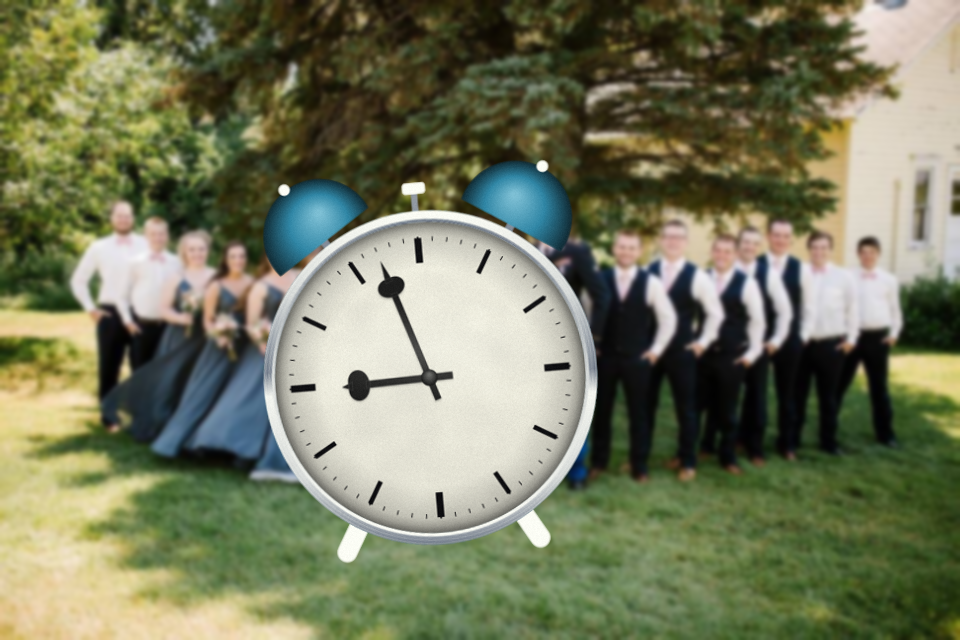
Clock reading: 8h57
